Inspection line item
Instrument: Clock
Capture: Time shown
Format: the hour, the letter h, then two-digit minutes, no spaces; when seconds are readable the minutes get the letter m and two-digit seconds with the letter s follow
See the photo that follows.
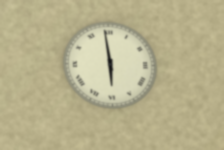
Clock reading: 5h59
